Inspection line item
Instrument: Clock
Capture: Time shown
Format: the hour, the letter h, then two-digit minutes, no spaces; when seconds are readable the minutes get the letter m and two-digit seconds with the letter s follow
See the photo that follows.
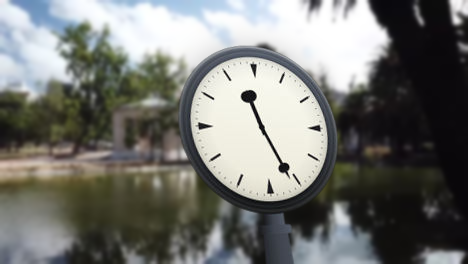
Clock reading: 11h26
